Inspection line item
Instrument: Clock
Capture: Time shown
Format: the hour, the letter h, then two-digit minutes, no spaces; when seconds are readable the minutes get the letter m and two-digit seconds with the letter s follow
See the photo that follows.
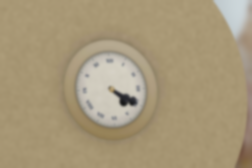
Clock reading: 4h20
